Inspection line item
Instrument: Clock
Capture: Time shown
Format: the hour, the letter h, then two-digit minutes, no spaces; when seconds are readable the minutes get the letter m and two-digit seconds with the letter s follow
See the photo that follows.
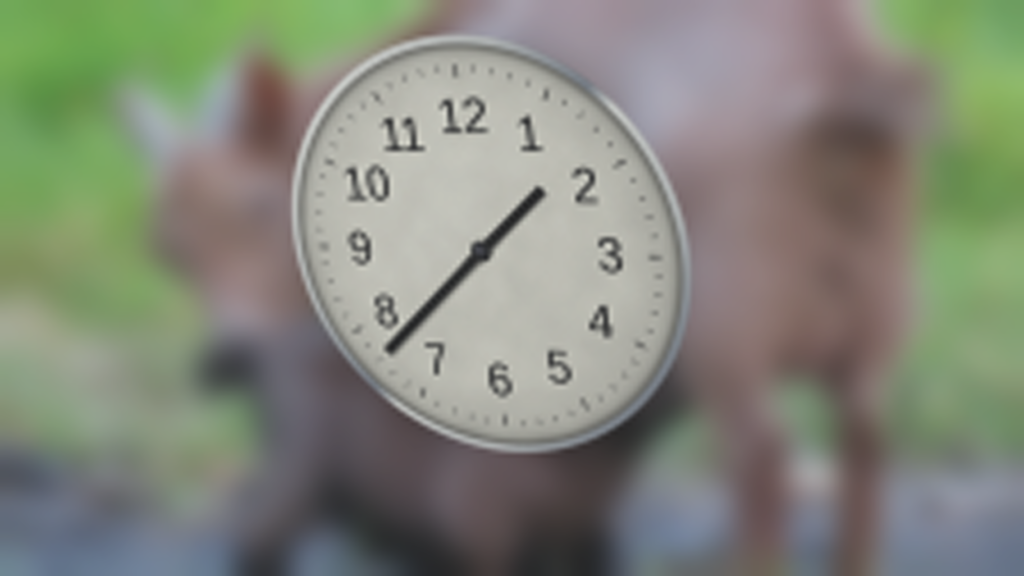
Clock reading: 1h38
